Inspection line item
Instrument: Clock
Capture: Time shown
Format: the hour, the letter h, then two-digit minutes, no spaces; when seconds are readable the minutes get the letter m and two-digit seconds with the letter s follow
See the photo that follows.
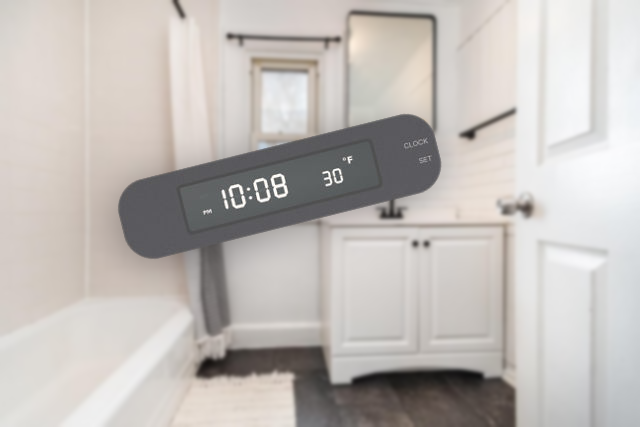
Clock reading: 10h08
